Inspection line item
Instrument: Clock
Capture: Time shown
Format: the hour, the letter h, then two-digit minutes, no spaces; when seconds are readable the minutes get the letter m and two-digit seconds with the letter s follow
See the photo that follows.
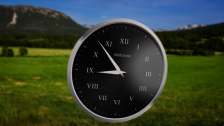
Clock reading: 8h53
